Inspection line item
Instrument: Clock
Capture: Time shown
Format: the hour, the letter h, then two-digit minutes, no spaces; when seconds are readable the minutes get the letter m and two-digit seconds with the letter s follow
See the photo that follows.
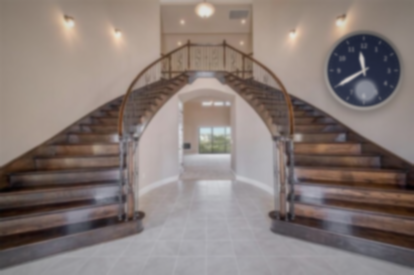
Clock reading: 11h40
